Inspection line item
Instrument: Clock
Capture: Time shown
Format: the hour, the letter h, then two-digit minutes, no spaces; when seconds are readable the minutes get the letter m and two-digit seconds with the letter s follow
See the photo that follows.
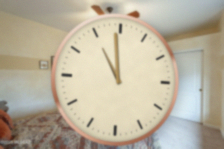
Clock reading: 10h59
